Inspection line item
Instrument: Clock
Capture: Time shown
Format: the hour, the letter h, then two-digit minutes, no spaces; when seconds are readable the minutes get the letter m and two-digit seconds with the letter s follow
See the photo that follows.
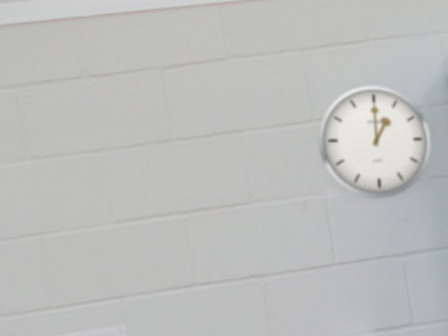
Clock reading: 1h00
